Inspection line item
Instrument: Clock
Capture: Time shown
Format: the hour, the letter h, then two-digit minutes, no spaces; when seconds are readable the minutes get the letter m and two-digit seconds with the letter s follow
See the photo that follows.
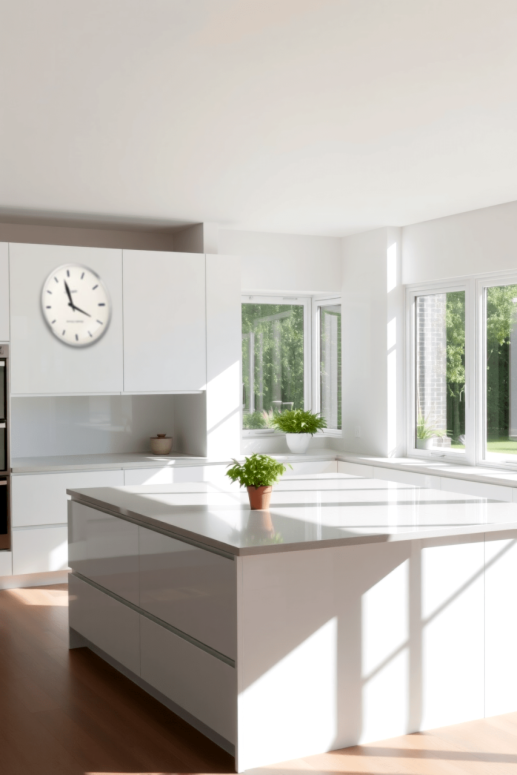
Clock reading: 3h58
